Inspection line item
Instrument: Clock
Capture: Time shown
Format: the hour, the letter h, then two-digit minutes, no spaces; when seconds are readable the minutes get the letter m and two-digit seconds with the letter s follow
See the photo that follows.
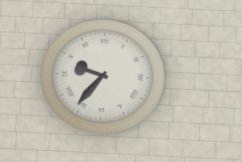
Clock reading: 9h36
